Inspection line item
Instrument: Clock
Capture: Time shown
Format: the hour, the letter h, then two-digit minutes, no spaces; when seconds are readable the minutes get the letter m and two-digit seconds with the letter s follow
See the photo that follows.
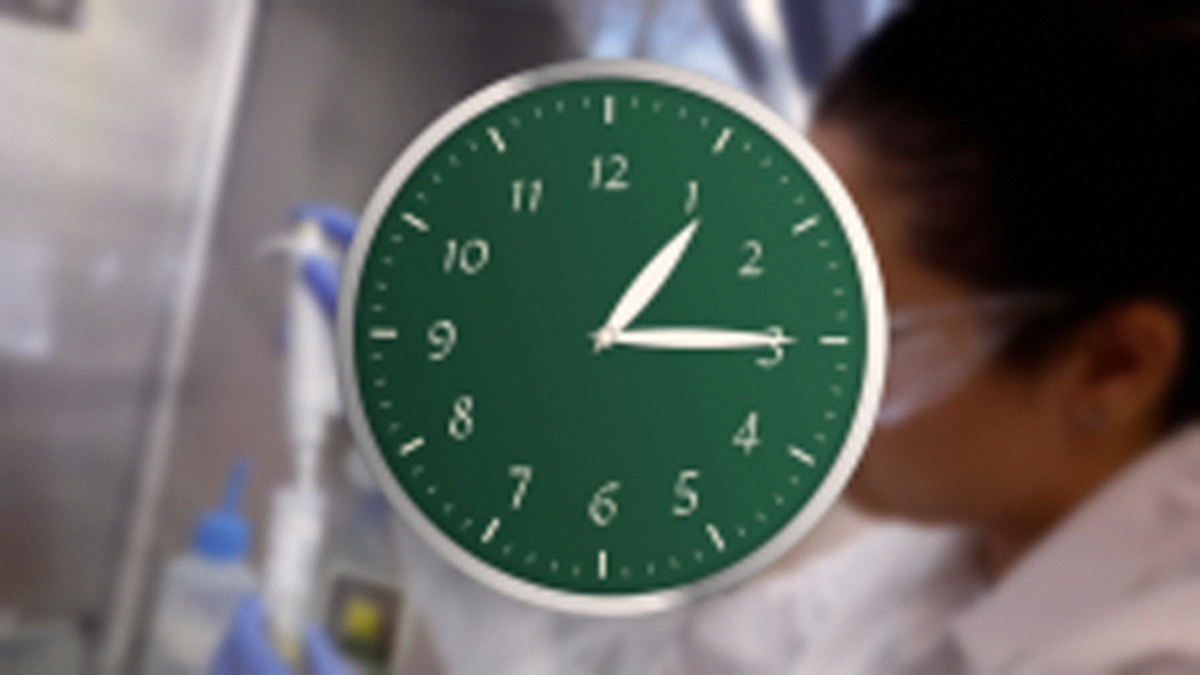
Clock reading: 1h15
